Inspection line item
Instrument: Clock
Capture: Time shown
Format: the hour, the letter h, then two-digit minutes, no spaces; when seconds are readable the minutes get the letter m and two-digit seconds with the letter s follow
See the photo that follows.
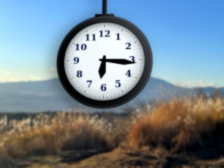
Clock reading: 6h16
